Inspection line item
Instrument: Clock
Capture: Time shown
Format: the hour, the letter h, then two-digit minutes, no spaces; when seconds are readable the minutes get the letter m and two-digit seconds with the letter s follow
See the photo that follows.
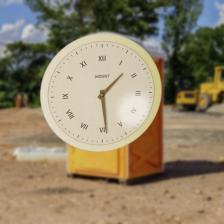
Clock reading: 1h29
